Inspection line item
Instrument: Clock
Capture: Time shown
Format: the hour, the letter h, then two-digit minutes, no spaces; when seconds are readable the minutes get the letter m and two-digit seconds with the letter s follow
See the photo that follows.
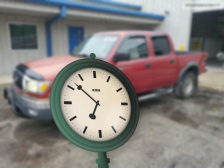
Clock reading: 6h52
